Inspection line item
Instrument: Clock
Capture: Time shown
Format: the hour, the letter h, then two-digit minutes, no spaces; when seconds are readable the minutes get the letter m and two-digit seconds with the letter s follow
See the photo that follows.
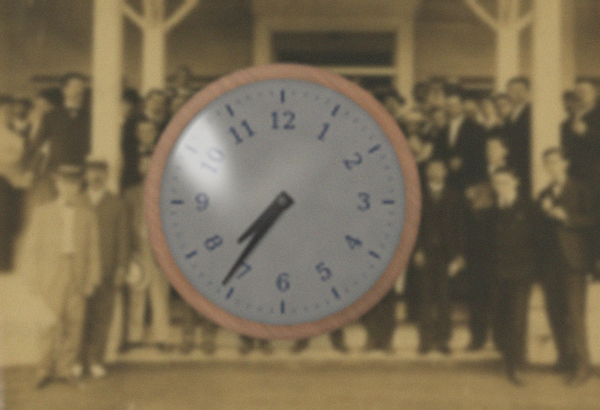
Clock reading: 7h36
